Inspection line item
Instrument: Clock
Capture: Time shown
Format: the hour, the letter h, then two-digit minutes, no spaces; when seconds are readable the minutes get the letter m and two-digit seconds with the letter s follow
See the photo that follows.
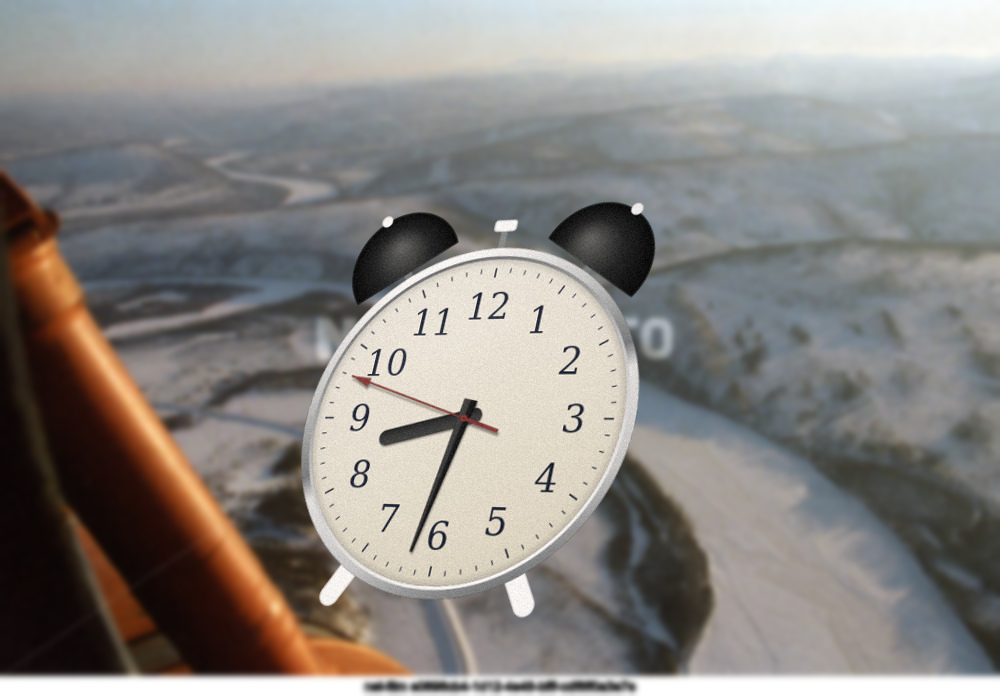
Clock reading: 8h31m48s
